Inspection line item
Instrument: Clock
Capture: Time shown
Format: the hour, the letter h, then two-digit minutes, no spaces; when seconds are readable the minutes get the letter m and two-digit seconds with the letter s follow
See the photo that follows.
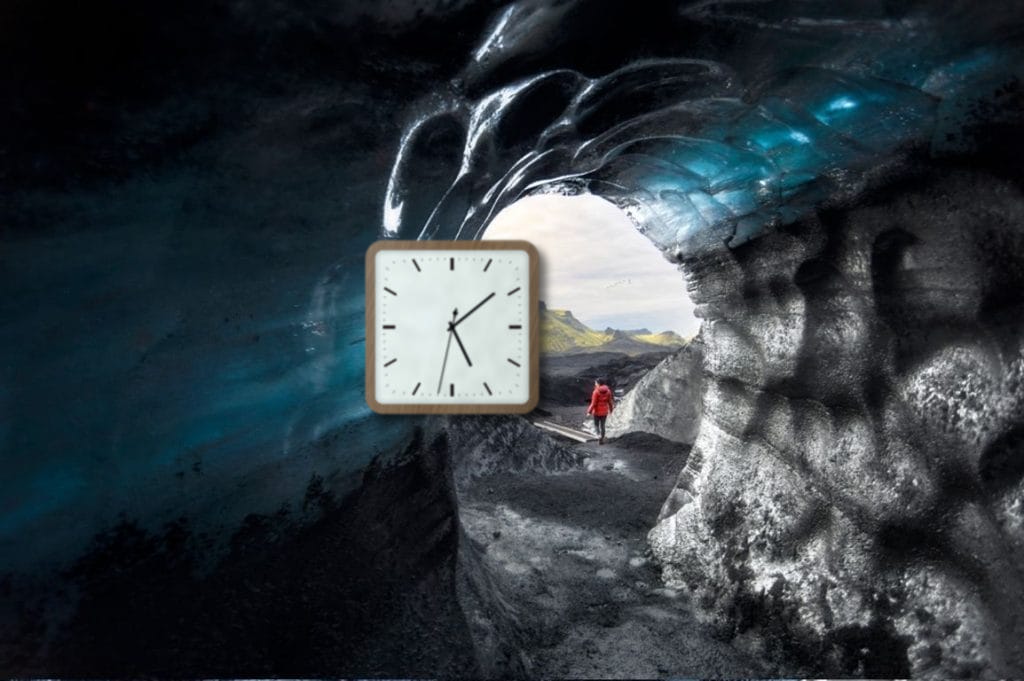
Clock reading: 5h08m32s
